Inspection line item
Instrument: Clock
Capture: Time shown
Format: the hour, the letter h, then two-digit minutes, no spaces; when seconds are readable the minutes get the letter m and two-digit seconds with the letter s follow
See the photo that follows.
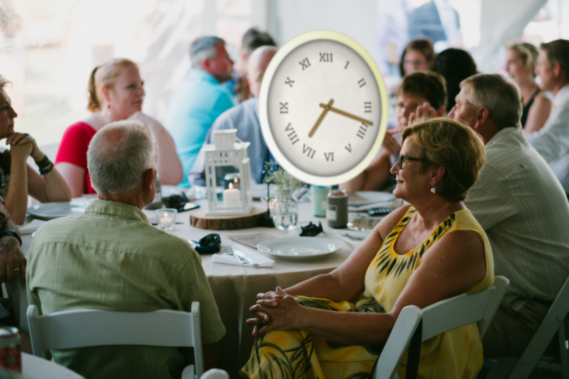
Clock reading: 7h18
